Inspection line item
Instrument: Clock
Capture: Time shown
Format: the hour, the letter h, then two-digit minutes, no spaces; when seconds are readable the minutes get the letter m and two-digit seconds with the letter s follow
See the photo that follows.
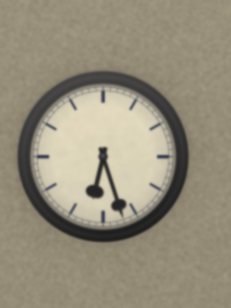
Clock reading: 6h27
